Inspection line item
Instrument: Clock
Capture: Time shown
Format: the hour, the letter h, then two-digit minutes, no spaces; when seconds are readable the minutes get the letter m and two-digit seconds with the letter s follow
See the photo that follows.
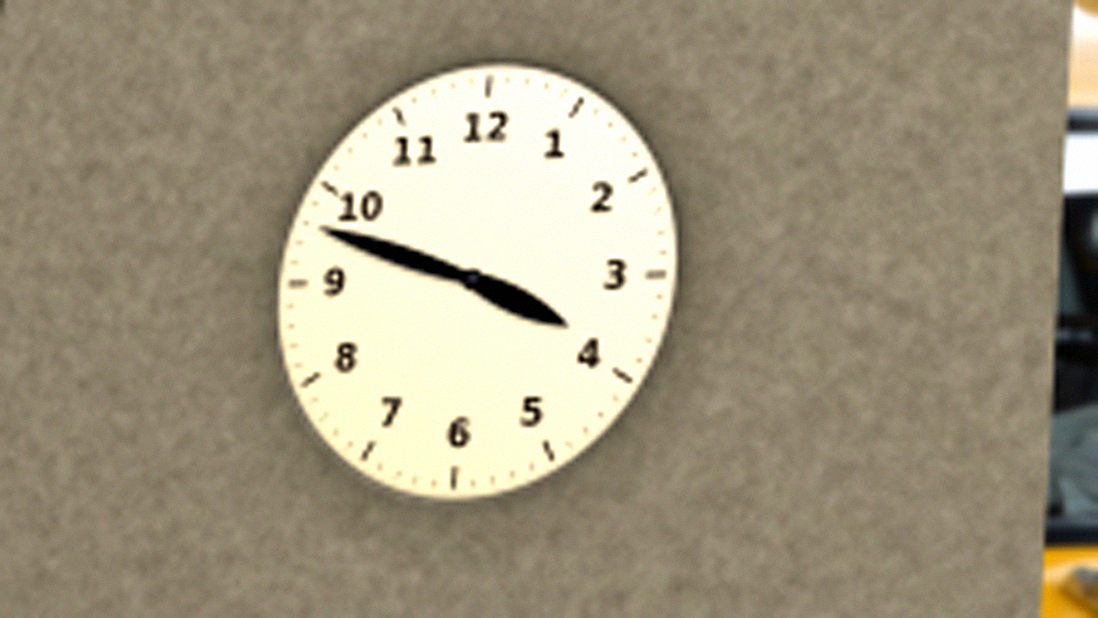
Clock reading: 3h48
